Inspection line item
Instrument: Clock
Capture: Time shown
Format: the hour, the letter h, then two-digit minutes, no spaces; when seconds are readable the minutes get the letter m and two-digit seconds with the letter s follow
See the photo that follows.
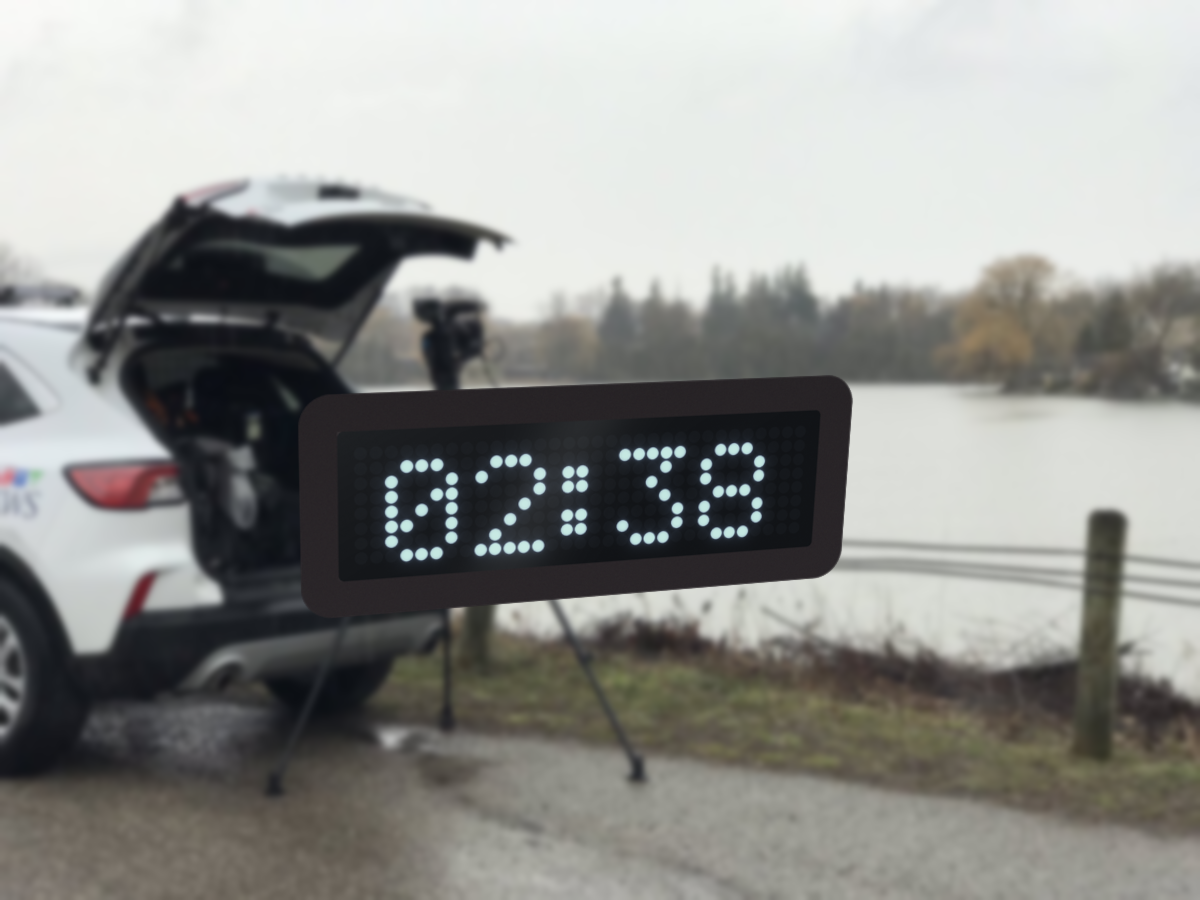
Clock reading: 2h38
